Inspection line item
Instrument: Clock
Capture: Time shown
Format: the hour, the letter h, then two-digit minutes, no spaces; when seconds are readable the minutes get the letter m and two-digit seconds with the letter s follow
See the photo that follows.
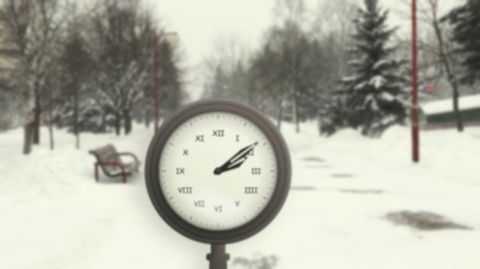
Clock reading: 2h09
